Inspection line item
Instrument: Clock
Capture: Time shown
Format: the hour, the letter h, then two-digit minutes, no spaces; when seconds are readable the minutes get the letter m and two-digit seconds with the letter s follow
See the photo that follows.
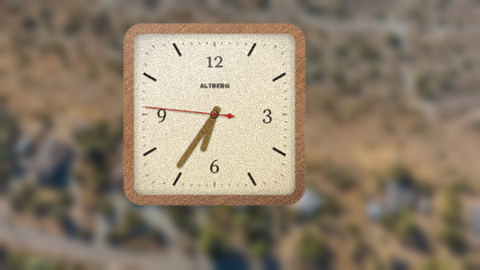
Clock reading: 6h35m46s
